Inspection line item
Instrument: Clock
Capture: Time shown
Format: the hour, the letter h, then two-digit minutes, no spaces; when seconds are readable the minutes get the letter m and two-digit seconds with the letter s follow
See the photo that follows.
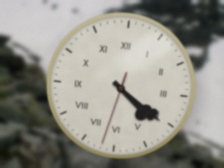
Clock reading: 4h20m32s
